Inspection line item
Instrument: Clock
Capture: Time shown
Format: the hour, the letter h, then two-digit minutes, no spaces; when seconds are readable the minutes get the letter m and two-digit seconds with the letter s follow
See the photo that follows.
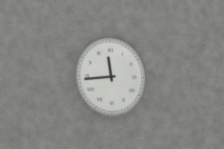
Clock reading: 11h44
